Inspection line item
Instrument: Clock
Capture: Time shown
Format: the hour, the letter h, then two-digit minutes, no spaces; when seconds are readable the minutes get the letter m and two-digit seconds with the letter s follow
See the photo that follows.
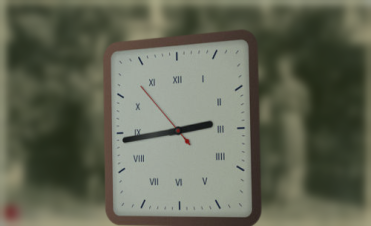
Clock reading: 2h43m53s
